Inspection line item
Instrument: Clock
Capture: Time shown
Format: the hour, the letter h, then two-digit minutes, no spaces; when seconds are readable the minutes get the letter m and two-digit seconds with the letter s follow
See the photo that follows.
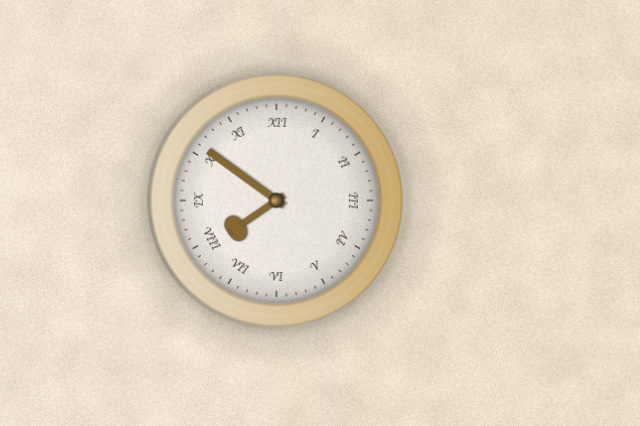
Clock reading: 7h51
